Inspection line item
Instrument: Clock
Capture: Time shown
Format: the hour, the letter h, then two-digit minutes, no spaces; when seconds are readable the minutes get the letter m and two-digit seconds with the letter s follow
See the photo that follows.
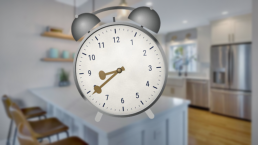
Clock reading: 8h39
